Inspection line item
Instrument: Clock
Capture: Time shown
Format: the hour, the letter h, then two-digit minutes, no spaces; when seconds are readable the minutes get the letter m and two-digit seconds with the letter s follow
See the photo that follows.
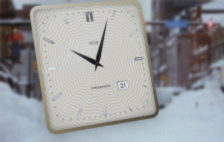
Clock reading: 10h04
